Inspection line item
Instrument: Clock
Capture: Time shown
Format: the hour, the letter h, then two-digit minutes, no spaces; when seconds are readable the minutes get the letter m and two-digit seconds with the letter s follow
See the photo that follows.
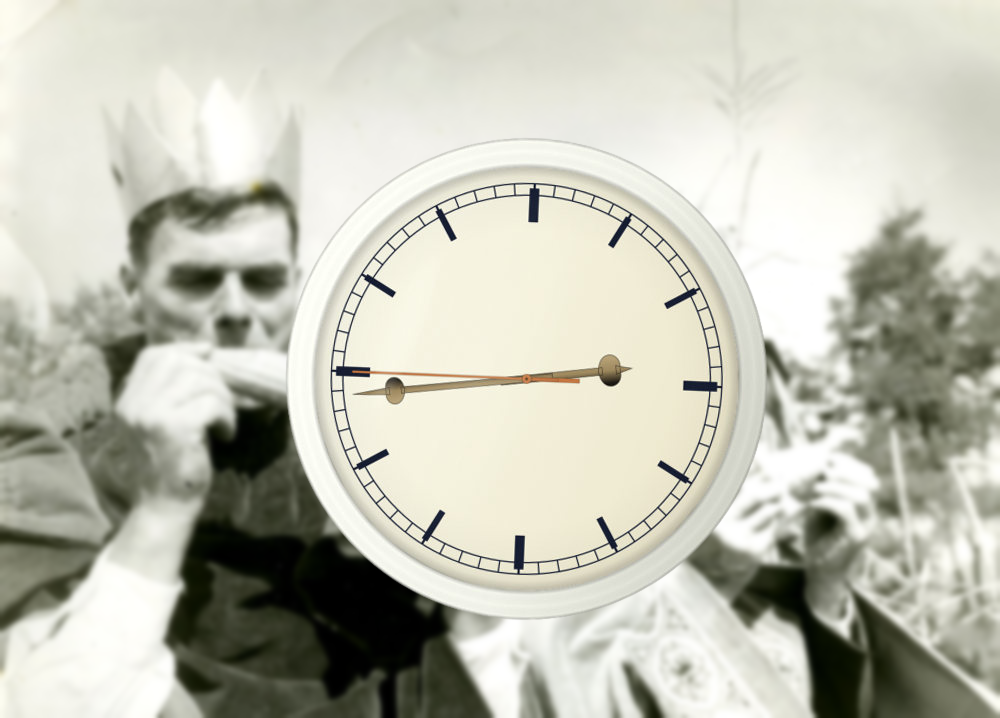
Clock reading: 2h43m45s
